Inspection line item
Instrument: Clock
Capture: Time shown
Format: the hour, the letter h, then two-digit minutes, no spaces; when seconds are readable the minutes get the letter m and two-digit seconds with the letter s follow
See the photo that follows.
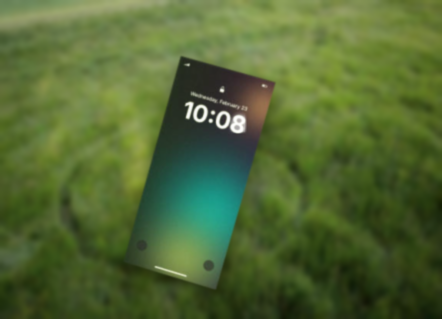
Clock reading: 10h08
